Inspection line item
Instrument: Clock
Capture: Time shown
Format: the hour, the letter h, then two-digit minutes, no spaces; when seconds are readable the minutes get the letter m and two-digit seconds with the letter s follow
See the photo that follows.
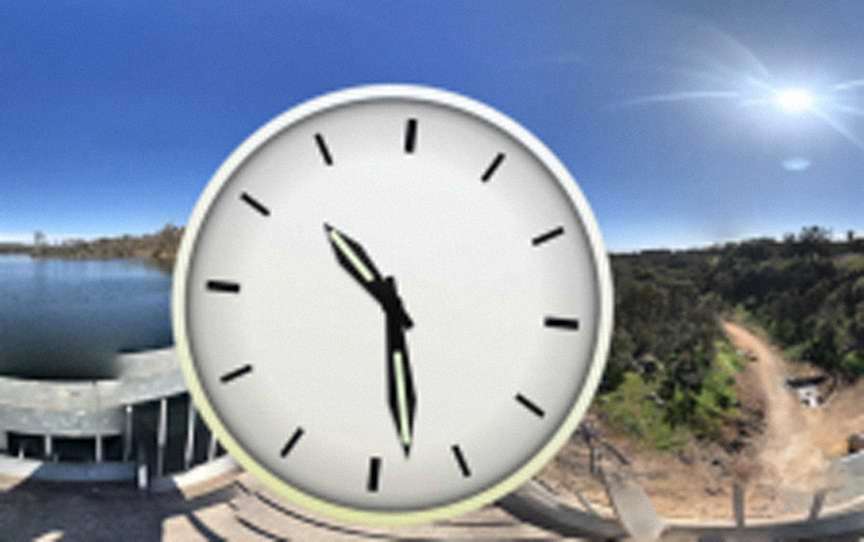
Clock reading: 10h28
